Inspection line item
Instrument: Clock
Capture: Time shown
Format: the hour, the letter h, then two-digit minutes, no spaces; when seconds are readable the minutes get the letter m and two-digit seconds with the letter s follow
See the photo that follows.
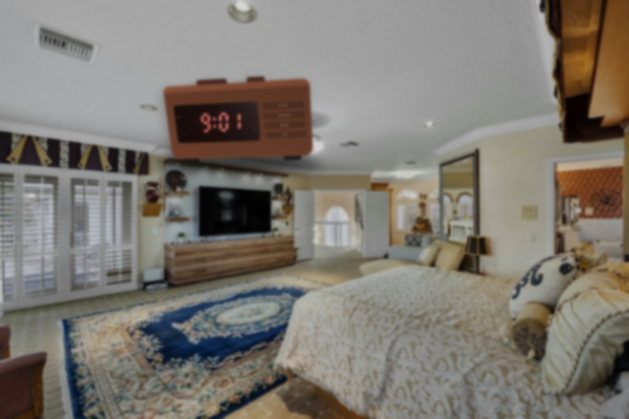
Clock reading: 9h01
